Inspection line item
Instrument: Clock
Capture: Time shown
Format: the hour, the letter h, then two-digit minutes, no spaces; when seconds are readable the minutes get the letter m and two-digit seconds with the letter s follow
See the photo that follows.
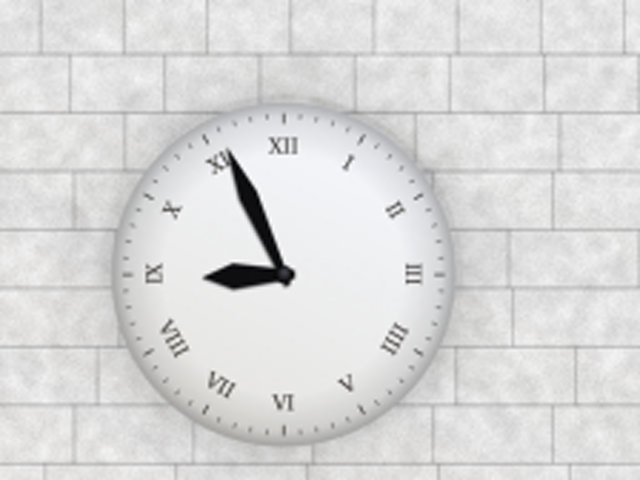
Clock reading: 8h56
